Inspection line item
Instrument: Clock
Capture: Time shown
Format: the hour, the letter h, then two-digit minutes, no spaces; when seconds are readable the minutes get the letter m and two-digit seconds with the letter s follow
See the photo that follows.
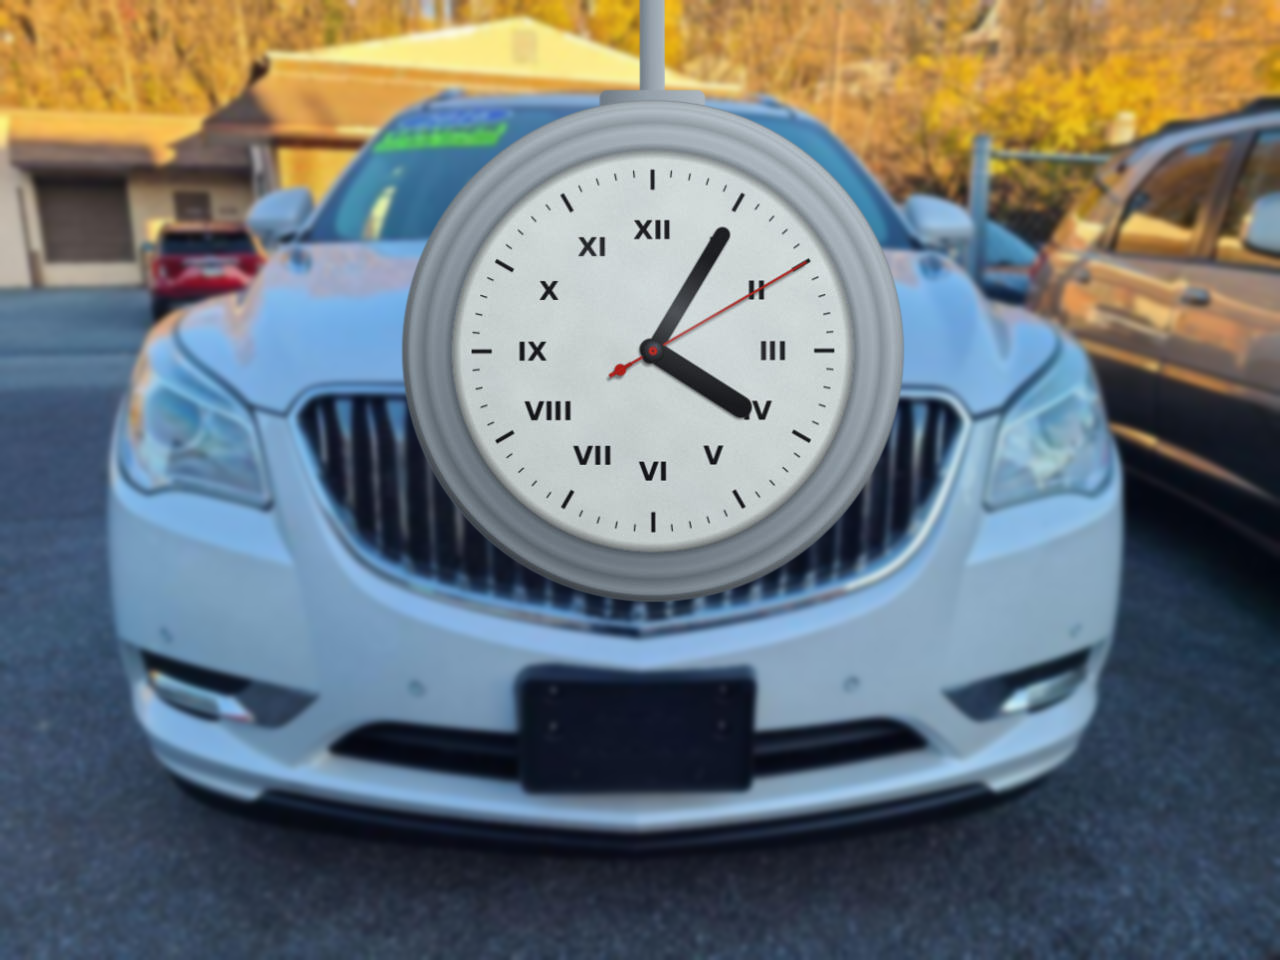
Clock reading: 4h05m10s
